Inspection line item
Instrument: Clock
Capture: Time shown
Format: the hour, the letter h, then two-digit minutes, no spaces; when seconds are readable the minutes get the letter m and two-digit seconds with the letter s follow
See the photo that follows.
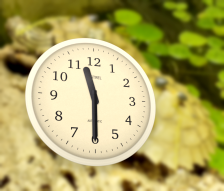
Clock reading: 11h30
